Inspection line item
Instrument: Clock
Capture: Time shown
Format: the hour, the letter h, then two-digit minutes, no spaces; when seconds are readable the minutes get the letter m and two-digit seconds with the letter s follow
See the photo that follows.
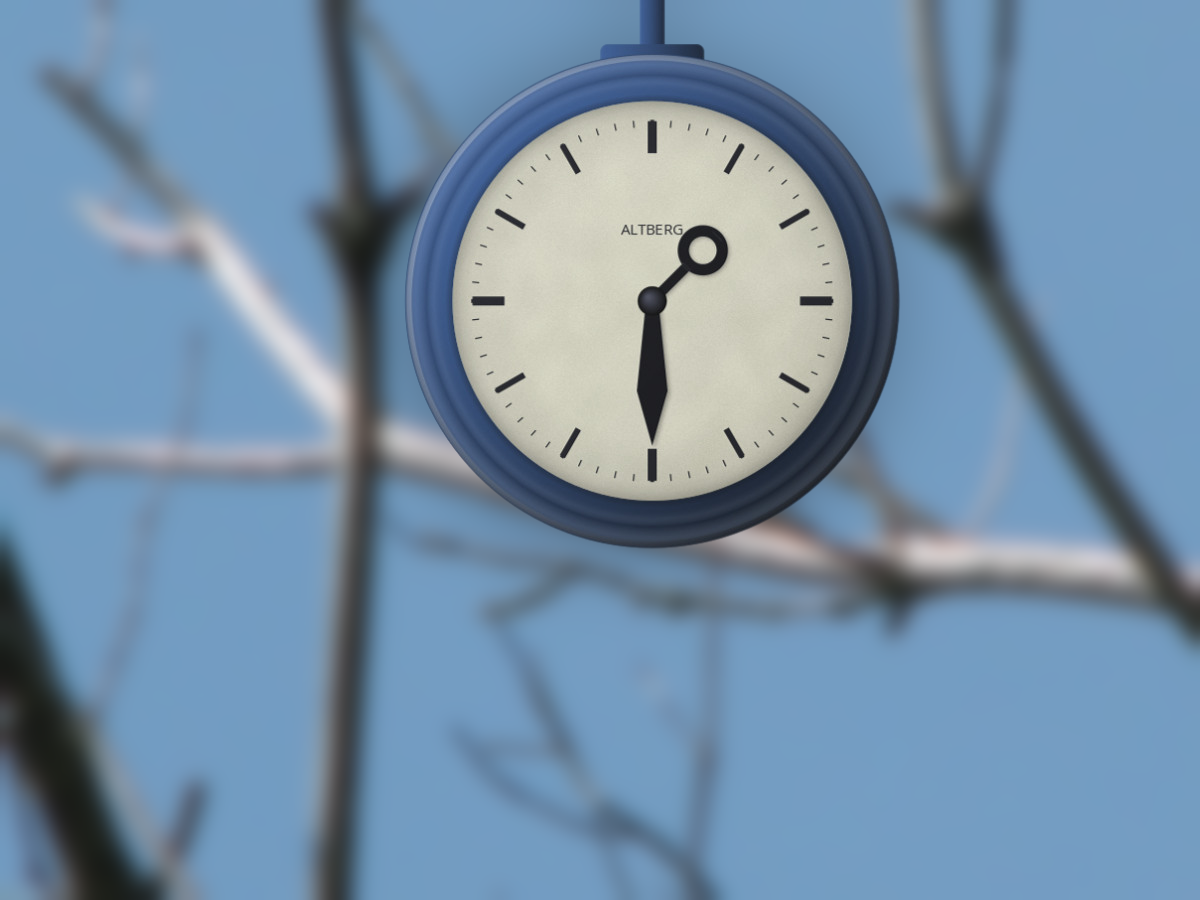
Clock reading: 1h30
